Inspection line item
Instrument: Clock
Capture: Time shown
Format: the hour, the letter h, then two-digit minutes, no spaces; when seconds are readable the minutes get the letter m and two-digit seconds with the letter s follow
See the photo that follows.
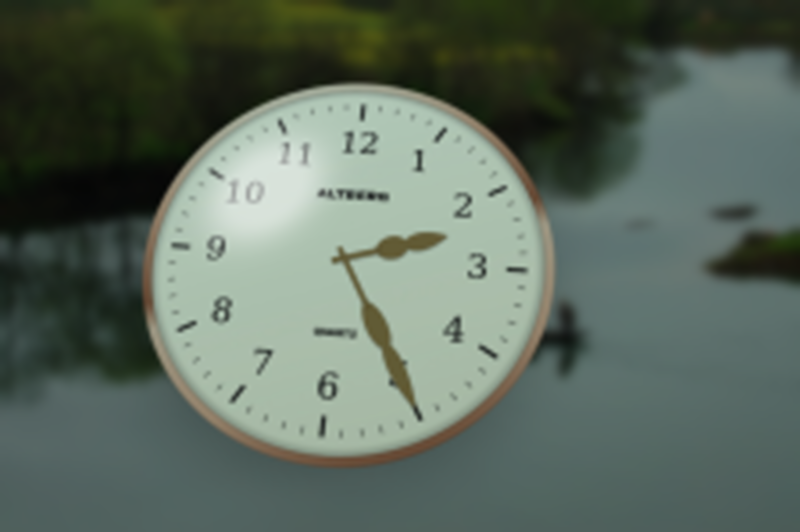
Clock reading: 2h25
